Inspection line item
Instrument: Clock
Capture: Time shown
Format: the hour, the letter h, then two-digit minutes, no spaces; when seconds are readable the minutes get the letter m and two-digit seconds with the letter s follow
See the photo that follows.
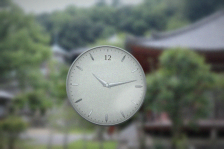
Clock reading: 10h13
